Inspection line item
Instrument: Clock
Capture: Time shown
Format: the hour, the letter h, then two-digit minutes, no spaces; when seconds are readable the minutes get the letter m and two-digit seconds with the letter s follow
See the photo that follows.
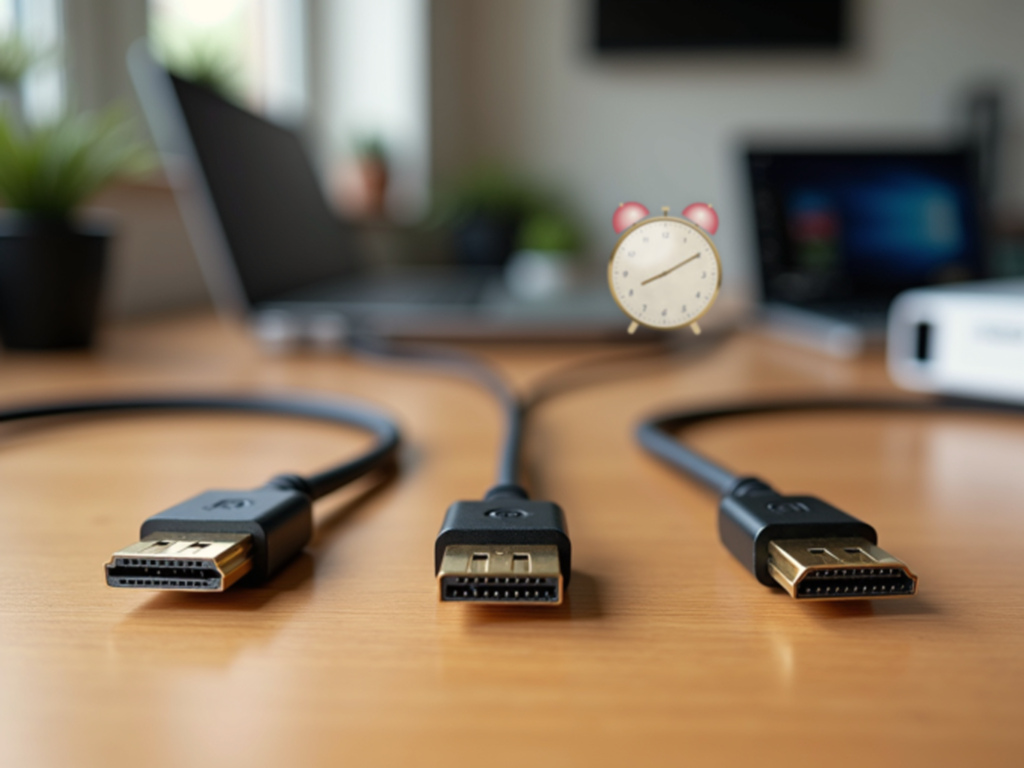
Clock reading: 8h10
